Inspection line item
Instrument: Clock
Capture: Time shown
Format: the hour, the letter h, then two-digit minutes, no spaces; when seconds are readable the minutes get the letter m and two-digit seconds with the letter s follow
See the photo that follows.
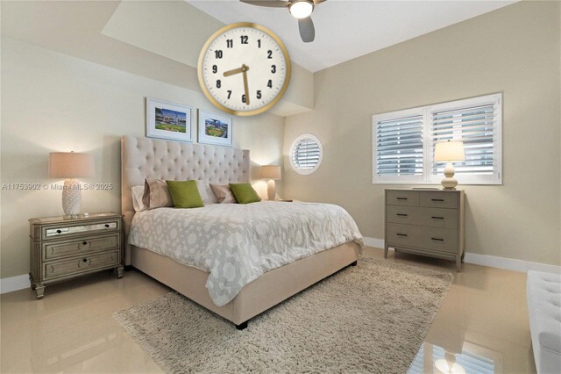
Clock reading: 8h29
